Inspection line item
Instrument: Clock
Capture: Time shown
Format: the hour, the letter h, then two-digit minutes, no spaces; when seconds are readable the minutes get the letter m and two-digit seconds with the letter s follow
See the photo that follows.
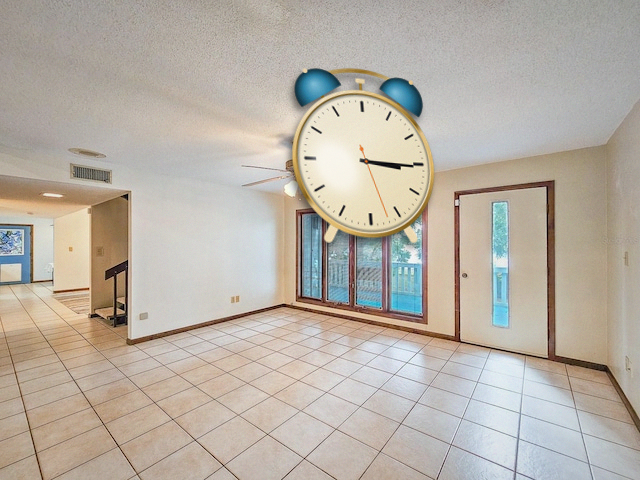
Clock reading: 3h15m27s
